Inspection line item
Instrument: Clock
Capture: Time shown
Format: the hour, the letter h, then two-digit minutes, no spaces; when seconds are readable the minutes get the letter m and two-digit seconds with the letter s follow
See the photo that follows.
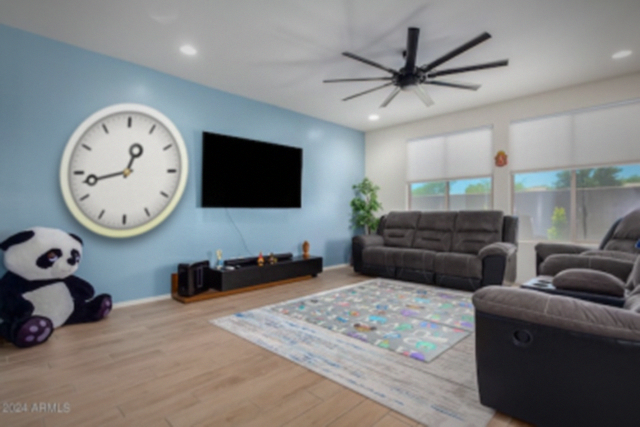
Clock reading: 12h43
